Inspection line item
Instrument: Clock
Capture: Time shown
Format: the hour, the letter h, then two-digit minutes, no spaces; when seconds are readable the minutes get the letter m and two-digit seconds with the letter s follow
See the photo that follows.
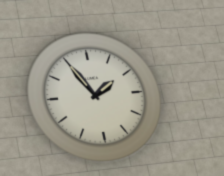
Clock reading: 1h55
